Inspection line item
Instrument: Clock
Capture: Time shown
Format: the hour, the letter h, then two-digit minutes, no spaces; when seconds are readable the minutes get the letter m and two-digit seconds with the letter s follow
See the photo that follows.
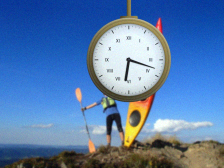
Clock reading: 6h18
